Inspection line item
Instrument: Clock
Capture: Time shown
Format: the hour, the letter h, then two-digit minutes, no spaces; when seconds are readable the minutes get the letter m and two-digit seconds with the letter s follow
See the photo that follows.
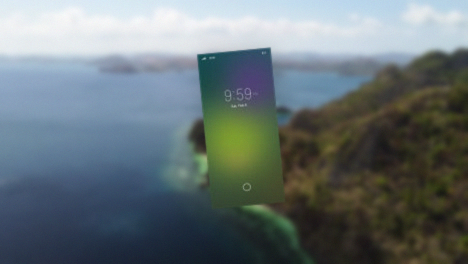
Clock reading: 9h59
